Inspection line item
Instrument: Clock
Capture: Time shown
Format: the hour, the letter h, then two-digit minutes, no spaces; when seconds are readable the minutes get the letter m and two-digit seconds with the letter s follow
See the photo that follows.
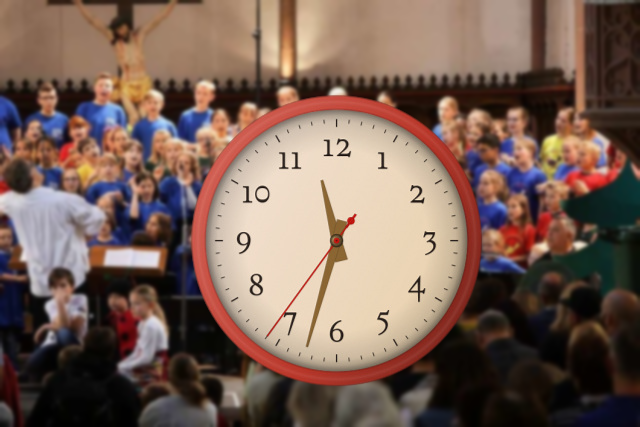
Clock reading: 11h32m36s
